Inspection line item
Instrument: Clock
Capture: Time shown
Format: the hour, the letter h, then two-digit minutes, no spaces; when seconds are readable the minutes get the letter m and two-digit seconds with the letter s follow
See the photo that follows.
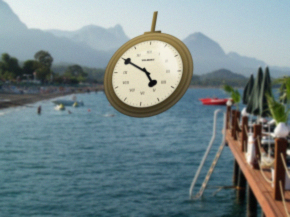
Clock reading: 4h50
